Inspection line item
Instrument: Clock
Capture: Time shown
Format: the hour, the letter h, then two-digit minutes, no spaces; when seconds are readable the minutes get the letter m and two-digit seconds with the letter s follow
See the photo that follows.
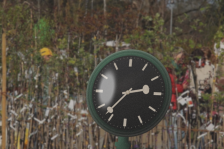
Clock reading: 2h37
